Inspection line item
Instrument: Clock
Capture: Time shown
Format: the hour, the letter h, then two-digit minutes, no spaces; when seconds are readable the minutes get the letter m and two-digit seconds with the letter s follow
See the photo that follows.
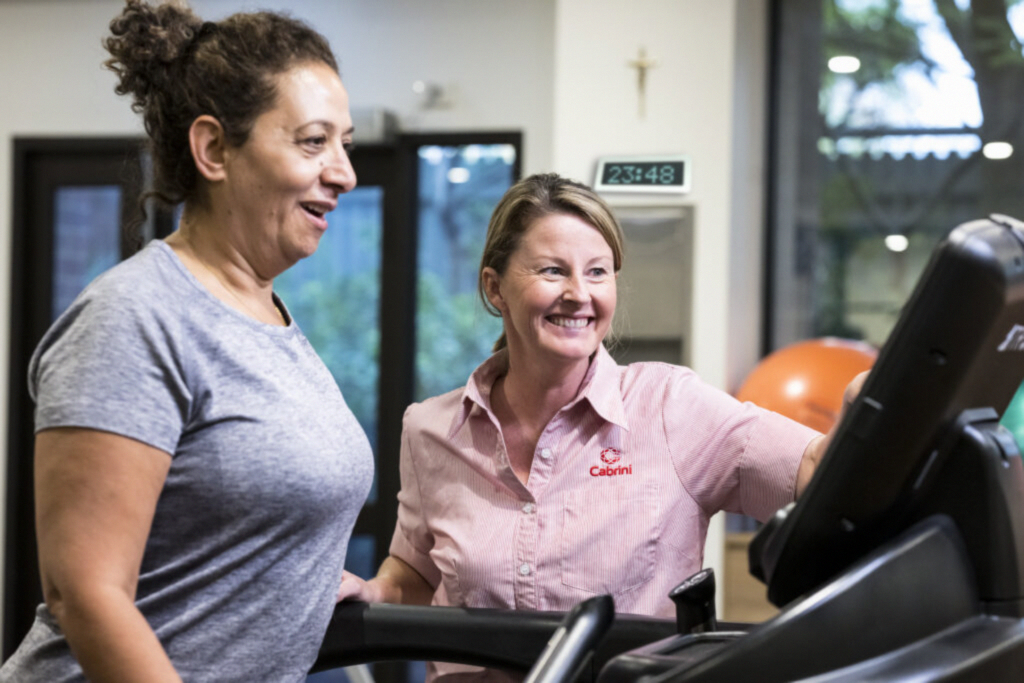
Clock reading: 23h48
